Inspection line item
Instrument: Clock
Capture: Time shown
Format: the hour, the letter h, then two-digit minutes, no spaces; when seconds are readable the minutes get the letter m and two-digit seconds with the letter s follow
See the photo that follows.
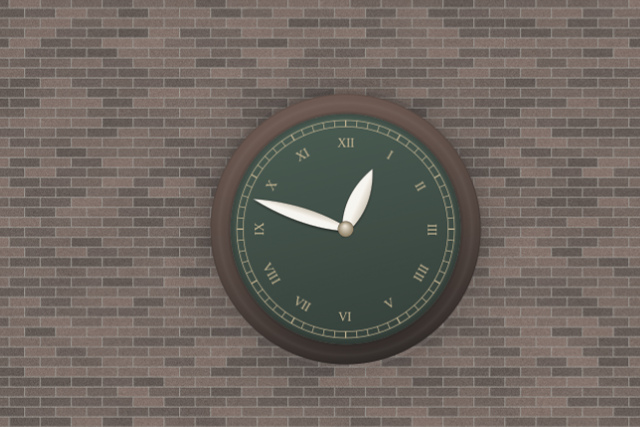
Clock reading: 12h48
